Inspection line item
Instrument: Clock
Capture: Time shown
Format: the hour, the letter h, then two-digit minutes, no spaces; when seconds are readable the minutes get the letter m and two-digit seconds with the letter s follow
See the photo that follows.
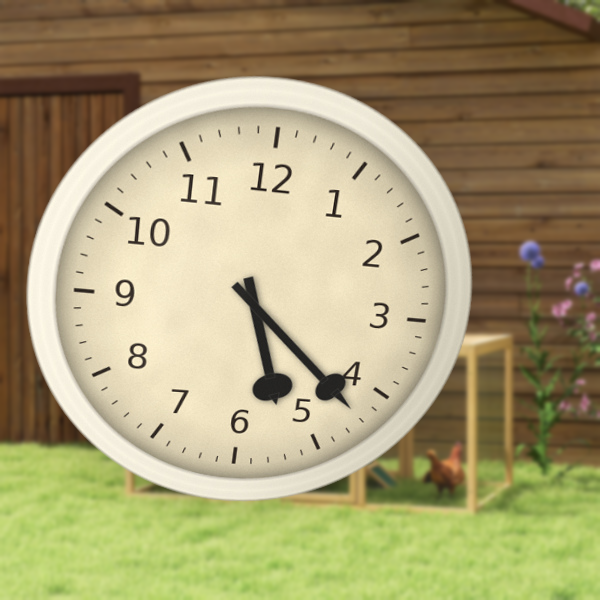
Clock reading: 5h22
